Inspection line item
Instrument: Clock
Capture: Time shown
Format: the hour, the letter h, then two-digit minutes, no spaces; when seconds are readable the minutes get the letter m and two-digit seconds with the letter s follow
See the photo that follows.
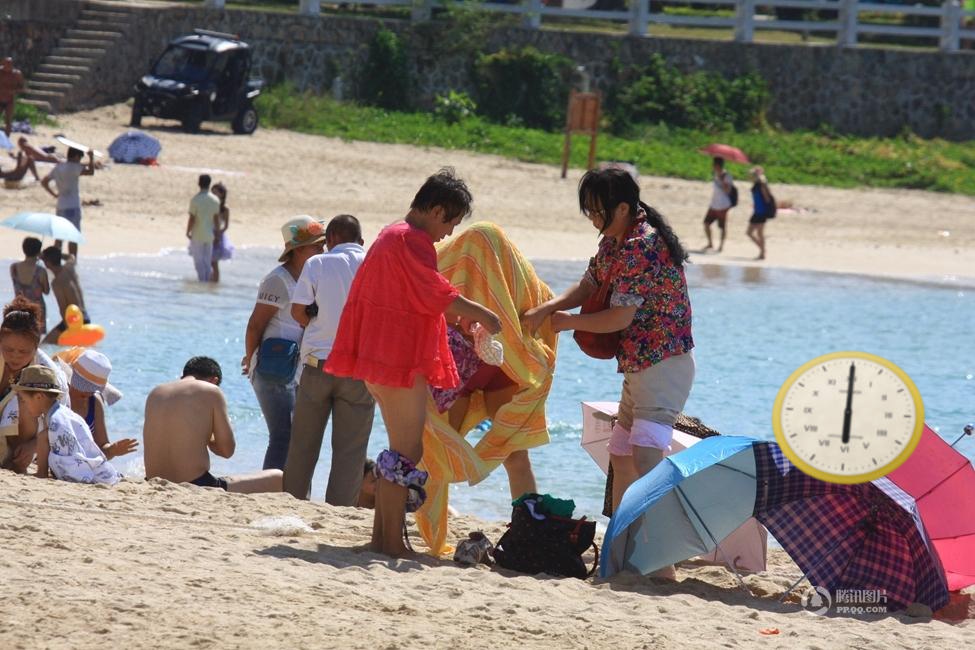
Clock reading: 6h00
